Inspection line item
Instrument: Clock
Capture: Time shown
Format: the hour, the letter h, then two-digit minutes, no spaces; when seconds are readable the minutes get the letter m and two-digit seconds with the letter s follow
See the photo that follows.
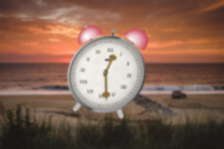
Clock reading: 12h28
